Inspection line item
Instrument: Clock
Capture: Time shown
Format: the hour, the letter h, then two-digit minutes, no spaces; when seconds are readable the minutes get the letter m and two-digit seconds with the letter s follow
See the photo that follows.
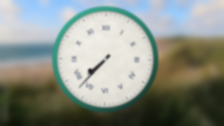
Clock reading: 7h37
